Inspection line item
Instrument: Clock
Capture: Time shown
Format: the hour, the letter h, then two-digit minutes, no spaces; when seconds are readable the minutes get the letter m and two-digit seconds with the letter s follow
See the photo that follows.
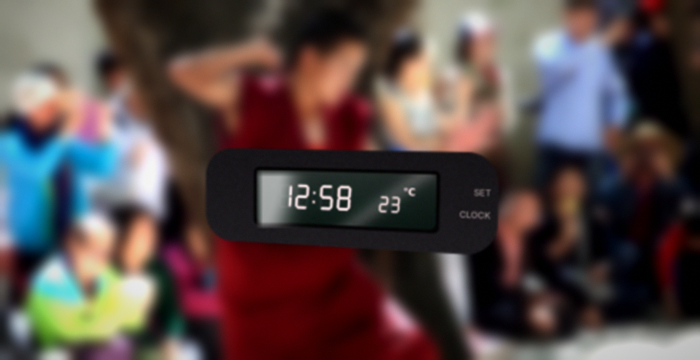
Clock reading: 12h58
